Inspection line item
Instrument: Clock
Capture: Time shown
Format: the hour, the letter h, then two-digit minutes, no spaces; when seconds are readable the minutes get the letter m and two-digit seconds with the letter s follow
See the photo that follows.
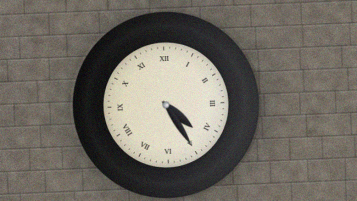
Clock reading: 4h25
